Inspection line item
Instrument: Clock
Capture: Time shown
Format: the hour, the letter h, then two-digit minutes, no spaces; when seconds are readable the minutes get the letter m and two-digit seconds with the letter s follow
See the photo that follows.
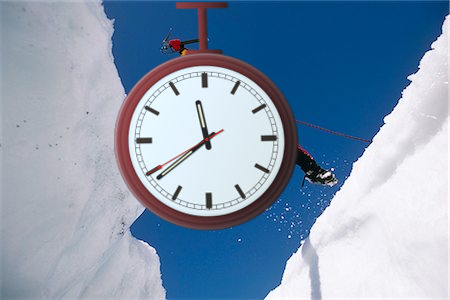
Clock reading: 11h38m40s
